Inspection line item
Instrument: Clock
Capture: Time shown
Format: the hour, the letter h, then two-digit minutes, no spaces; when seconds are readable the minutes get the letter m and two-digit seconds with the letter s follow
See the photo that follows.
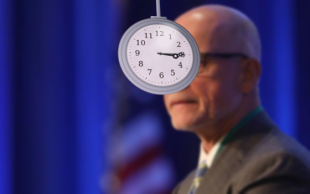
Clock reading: 3h15
